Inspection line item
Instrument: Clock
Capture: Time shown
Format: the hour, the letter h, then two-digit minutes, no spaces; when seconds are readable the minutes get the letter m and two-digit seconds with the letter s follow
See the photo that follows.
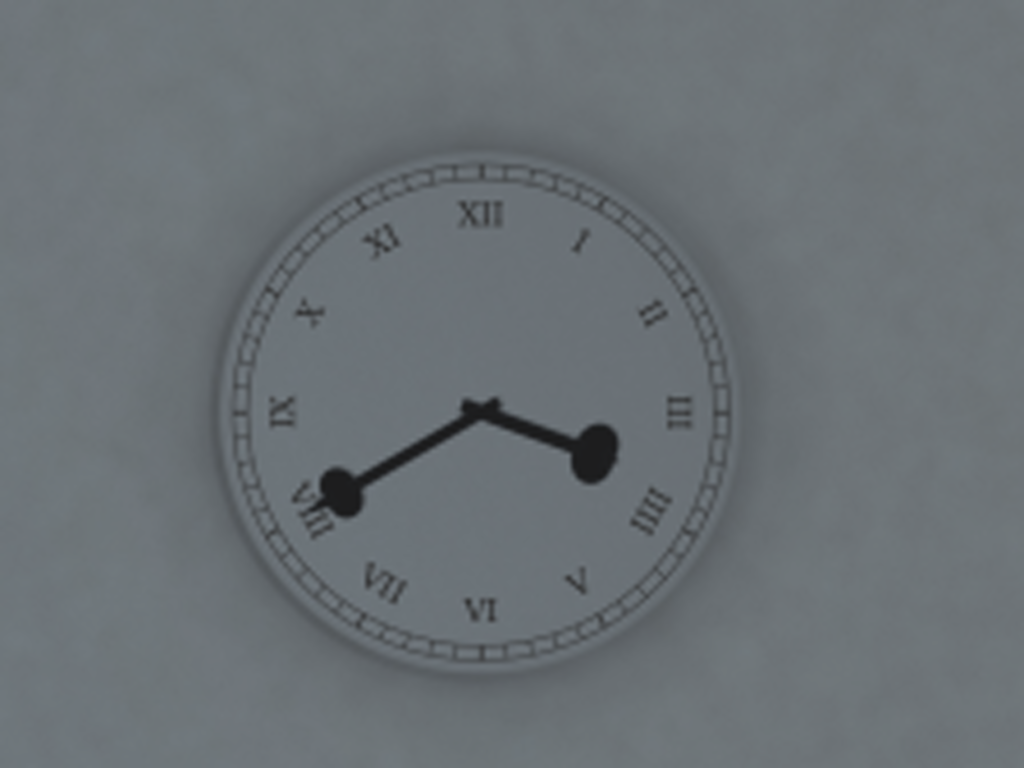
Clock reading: 3h40
